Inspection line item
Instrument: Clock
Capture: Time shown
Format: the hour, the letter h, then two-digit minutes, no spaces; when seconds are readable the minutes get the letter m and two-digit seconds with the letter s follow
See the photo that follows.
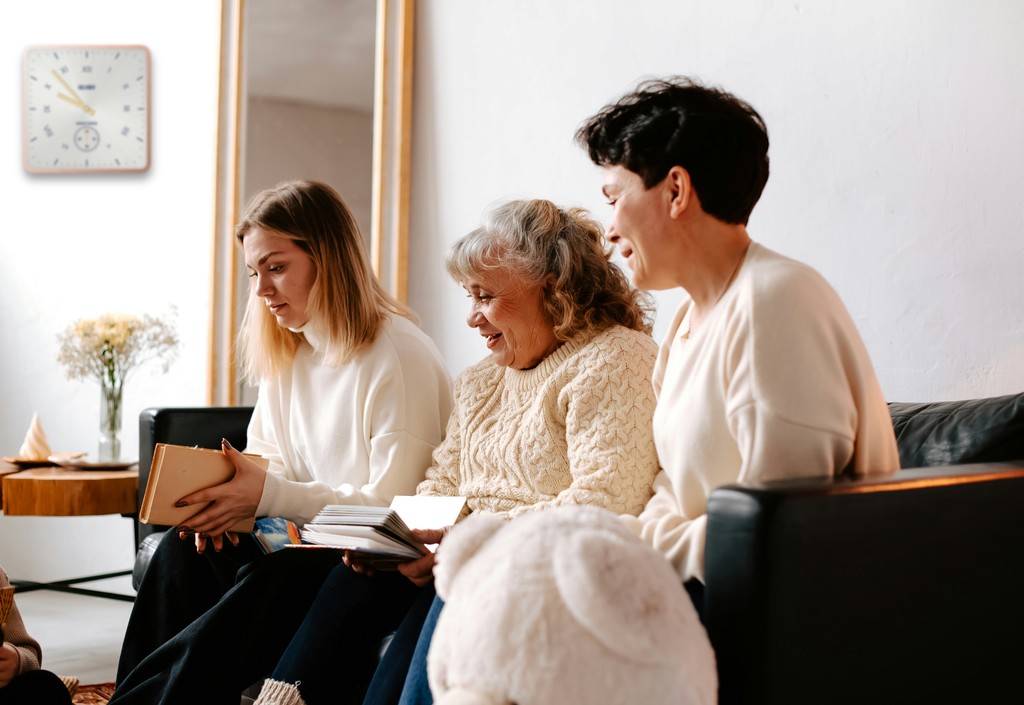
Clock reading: 9h53
